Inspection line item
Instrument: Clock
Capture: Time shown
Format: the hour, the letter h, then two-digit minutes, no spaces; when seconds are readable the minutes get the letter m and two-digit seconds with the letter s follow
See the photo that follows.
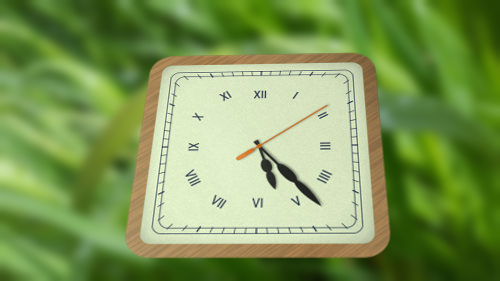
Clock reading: 5h23m09s
